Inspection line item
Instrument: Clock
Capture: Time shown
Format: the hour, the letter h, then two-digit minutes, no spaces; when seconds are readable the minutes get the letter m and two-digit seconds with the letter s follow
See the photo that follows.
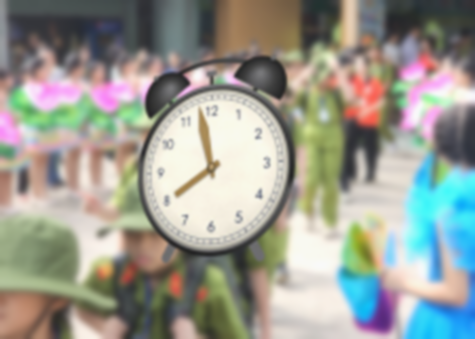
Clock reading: 7h58
